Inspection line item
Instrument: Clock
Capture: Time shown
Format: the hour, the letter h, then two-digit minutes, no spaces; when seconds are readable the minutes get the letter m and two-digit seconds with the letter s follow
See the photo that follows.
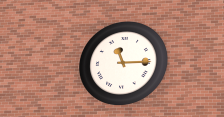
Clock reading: 11h15
